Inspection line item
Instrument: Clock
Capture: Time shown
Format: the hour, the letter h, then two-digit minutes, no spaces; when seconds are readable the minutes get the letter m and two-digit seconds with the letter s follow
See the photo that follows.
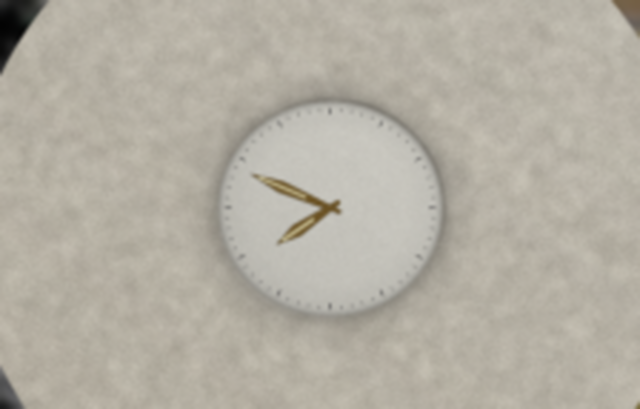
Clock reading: 7h49
